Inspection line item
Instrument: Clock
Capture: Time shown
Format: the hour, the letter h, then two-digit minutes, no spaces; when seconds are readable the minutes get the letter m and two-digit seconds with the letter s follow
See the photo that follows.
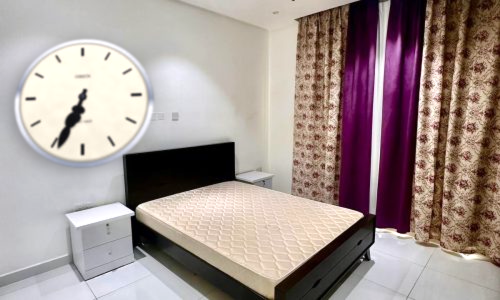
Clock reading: 6h34
